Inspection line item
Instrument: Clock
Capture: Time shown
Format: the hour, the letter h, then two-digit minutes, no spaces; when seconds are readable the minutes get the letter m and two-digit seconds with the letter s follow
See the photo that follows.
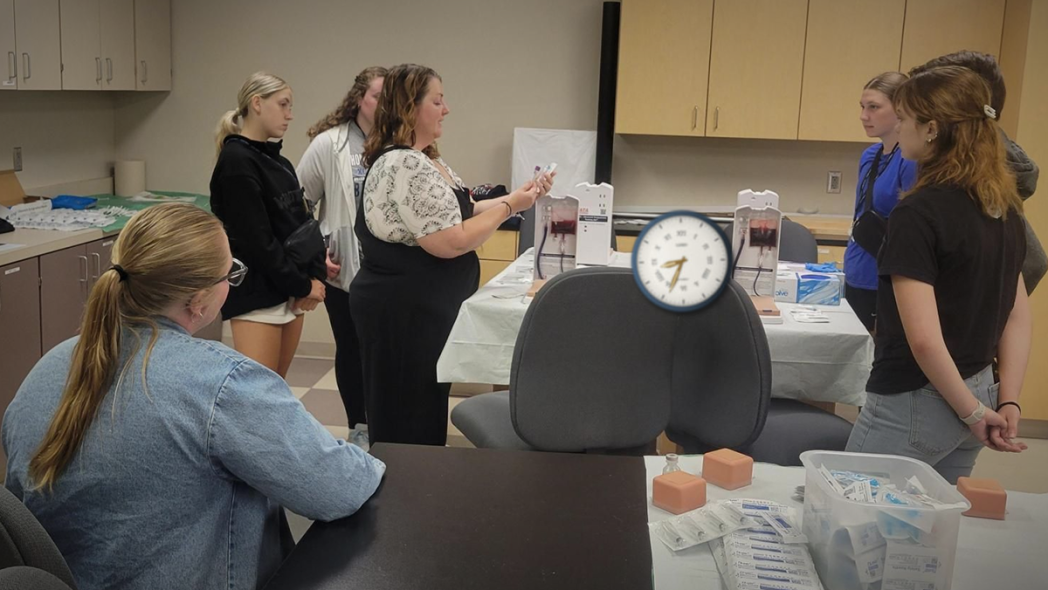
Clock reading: 8h34
